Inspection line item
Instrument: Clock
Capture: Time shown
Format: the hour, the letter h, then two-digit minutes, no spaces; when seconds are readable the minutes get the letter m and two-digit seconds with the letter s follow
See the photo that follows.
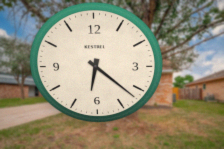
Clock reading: 6h22
